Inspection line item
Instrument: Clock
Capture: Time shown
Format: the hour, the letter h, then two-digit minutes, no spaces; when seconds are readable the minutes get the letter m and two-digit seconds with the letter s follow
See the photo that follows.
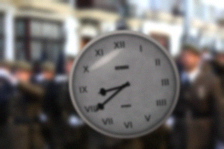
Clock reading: 8h39
